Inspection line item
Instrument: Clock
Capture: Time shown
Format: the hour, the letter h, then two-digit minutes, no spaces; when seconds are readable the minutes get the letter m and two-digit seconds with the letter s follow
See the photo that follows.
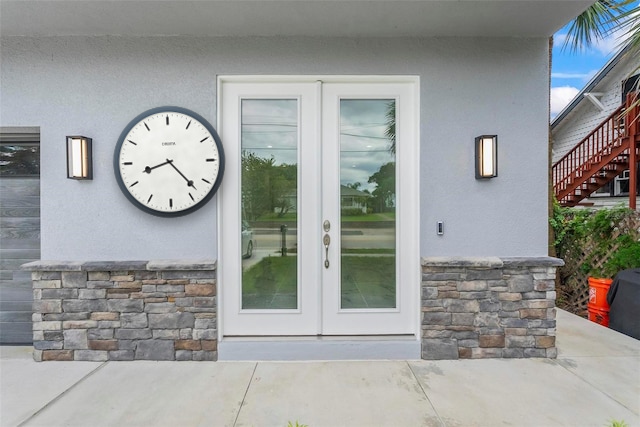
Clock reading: 8h23
